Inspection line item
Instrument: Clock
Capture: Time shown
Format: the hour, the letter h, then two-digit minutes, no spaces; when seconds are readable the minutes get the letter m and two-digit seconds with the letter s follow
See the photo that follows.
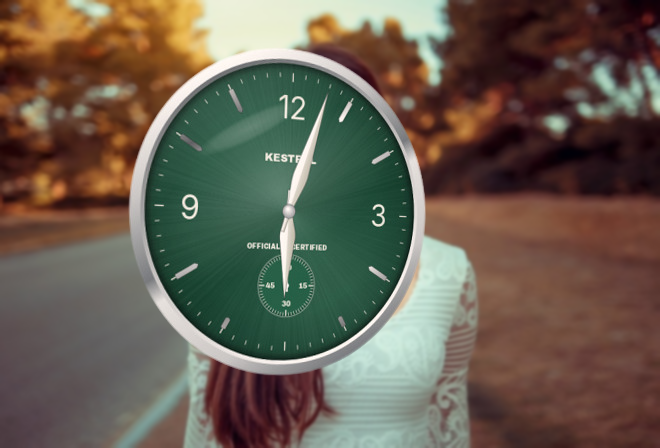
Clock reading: 6h03
